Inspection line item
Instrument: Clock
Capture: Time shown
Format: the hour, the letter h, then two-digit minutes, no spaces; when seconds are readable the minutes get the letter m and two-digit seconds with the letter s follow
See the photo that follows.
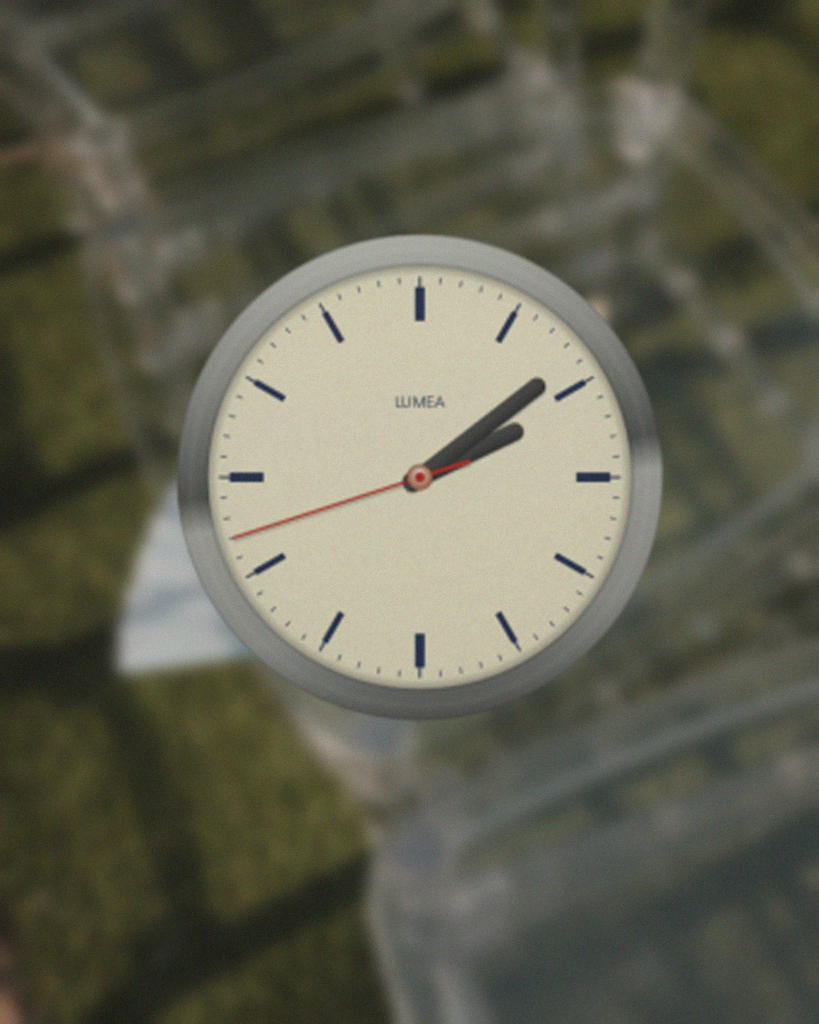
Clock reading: 2h08m42s
